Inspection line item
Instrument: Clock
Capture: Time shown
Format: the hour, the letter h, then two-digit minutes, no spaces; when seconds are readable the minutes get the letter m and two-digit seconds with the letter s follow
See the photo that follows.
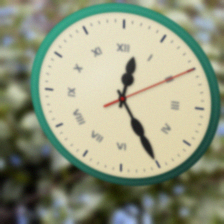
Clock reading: 12h25m10s
